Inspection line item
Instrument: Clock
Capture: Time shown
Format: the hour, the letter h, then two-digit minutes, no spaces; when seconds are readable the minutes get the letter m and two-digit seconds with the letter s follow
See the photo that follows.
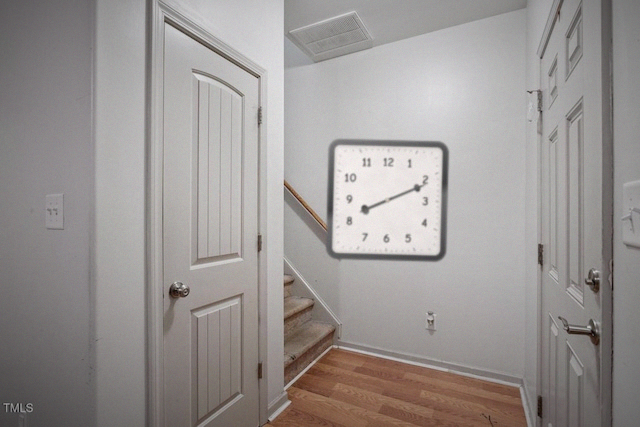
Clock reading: 8h11
